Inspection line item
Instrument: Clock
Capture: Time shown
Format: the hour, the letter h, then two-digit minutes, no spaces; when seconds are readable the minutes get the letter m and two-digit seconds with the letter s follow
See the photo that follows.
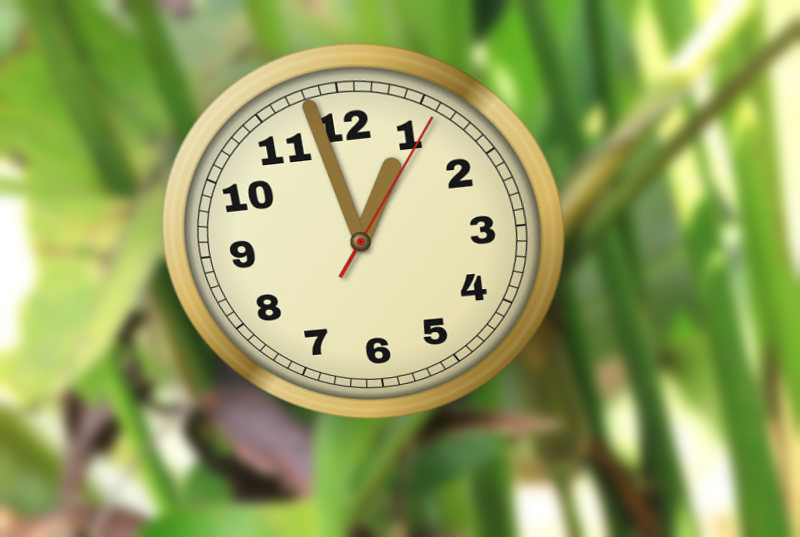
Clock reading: 12h58m06s
